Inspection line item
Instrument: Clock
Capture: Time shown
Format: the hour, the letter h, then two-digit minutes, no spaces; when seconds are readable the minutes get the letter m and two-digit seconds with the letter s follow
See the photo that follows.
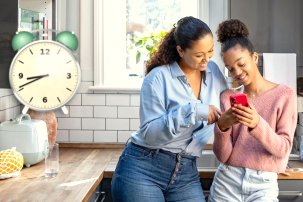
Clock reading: 8h41
